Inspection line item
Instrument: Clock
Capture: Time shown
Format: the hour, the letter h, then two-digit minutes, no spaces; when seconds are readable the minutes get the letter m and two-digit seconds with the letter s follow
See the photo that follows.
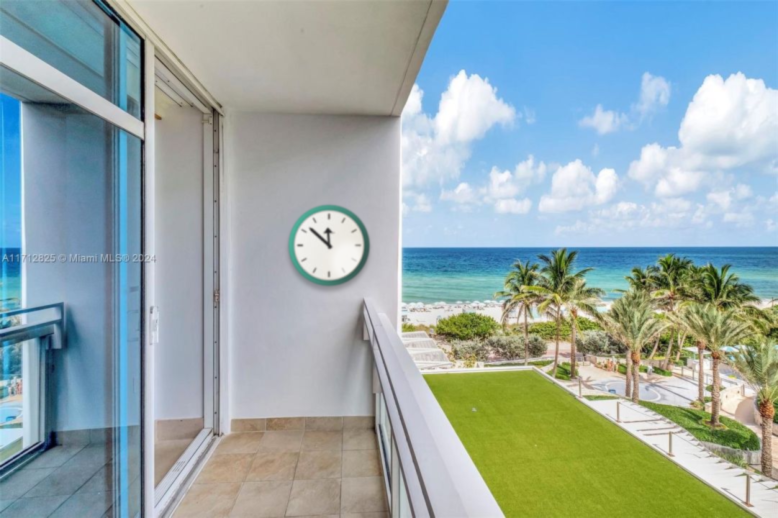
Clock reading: 11h52
